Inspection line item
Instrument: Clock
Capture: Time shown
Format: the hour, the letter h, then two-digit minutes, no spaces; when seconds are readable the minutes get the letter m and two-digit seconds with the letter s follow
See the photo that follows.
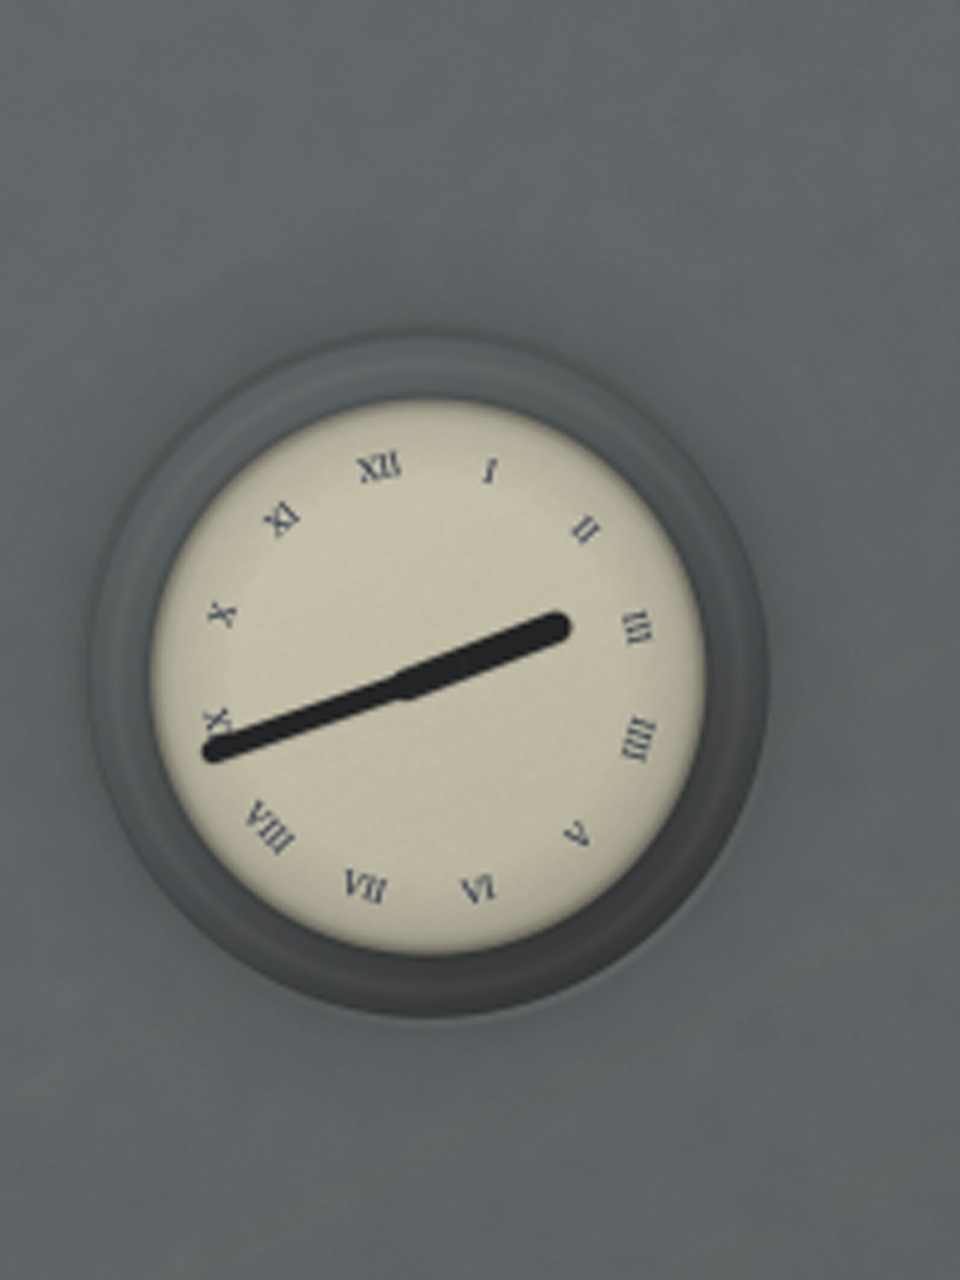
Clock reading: 2h44
